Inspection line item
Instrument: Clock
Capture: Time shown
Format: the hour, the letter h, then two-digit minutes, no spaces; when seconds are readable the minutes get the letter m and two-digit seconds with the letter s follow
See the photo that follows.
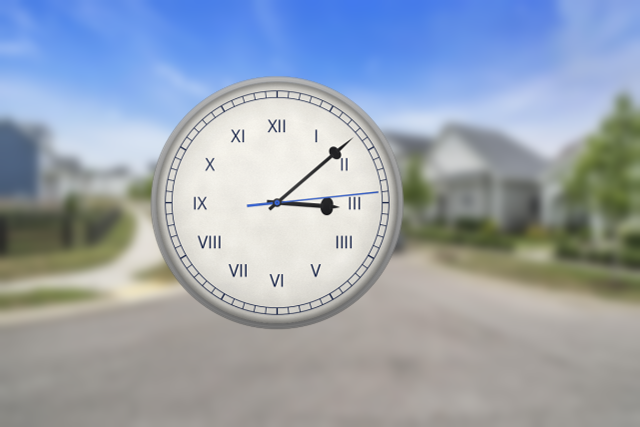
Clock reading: 3h08m14s
